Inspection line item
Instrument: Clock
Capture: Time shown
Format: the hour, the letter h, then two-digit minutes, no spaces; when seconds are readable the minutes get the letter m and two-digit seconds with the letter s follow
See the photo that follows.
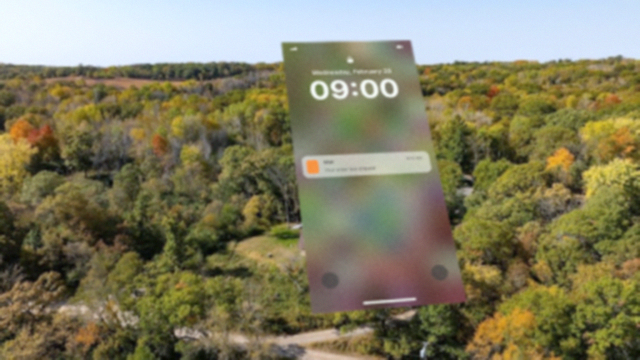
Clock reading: 9h00
